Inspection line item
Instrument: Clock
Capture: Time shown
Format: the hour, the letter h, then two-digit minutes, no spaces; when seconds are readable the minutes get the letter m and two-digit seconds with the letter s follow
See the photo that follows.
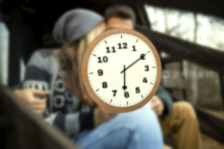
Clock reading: 6h10
